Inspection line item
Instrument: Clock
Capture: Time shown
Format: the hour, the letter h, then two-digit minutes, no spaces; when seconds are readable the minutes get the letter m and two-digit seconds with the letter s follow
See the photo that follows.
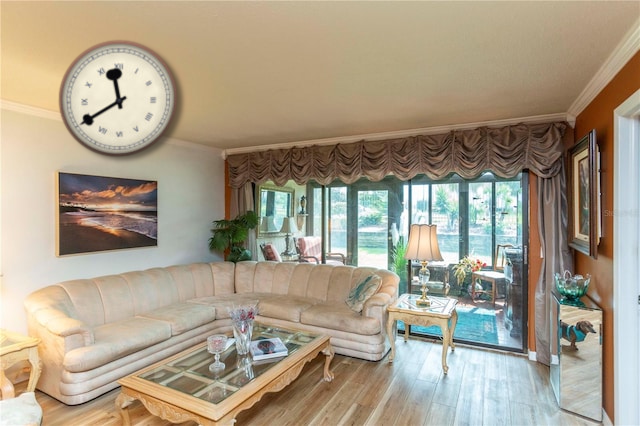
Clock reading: 11h40
